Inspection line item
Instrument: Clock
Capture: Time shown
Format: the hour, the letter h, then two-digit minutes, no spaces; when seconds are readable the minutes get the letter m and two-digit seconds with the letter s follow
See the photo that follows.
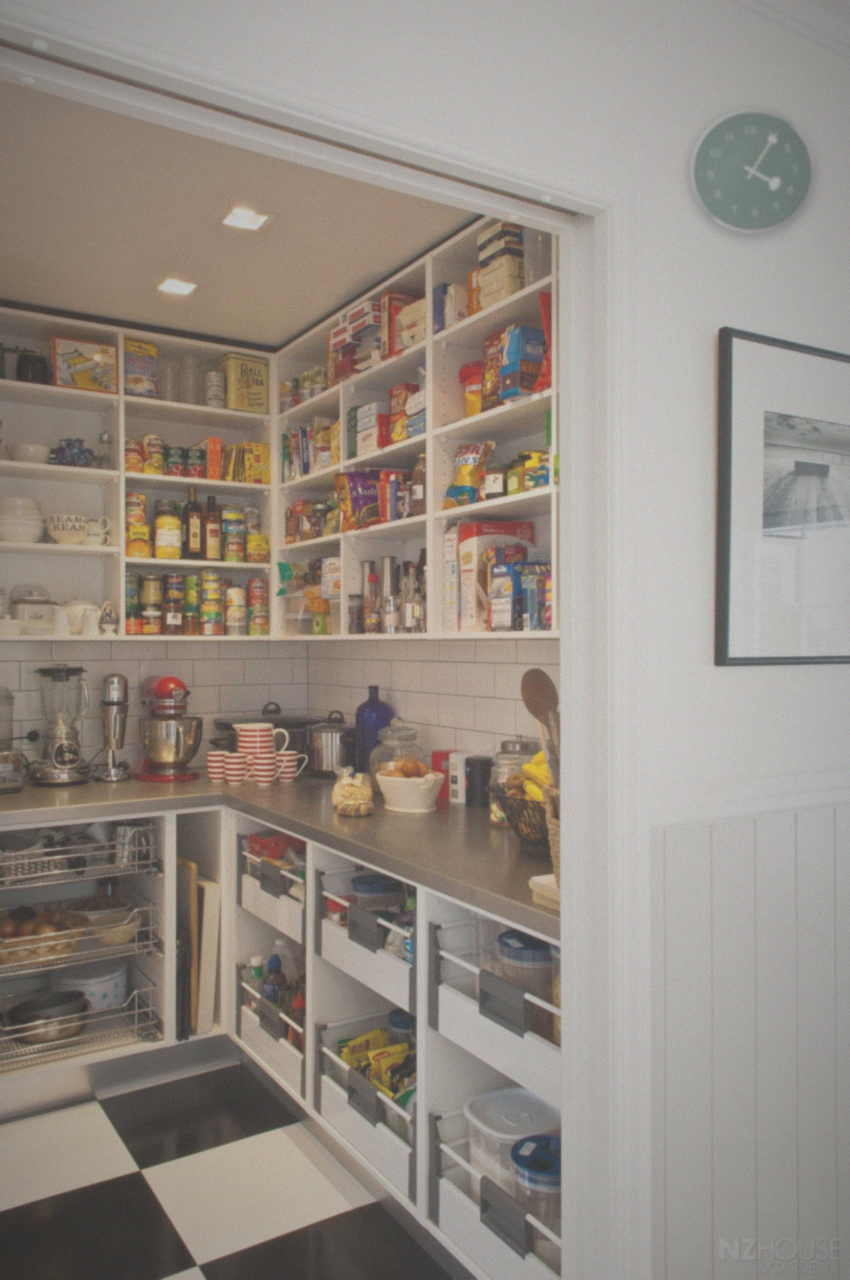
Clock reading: 4h06
